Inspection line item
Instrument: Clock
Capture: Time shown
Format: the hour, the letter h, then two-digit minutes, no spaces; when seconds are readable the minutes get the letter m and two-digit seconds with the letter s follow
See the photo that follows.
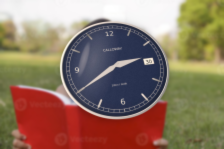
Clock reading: 2h40
